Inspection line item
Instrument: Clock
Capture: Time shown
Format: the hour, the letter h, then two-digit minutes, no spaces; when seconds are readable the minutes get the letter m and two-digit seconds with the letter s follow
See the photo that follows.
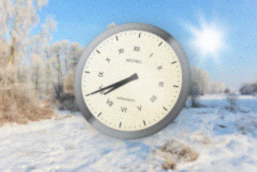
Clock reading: 7h40
